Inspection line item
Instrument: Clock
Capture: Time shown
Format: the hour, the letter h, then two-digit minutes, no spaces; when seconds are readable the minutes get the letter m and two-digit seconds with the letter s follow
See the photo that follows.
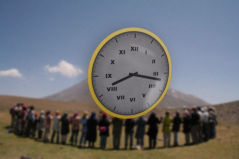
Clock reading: 8h17
